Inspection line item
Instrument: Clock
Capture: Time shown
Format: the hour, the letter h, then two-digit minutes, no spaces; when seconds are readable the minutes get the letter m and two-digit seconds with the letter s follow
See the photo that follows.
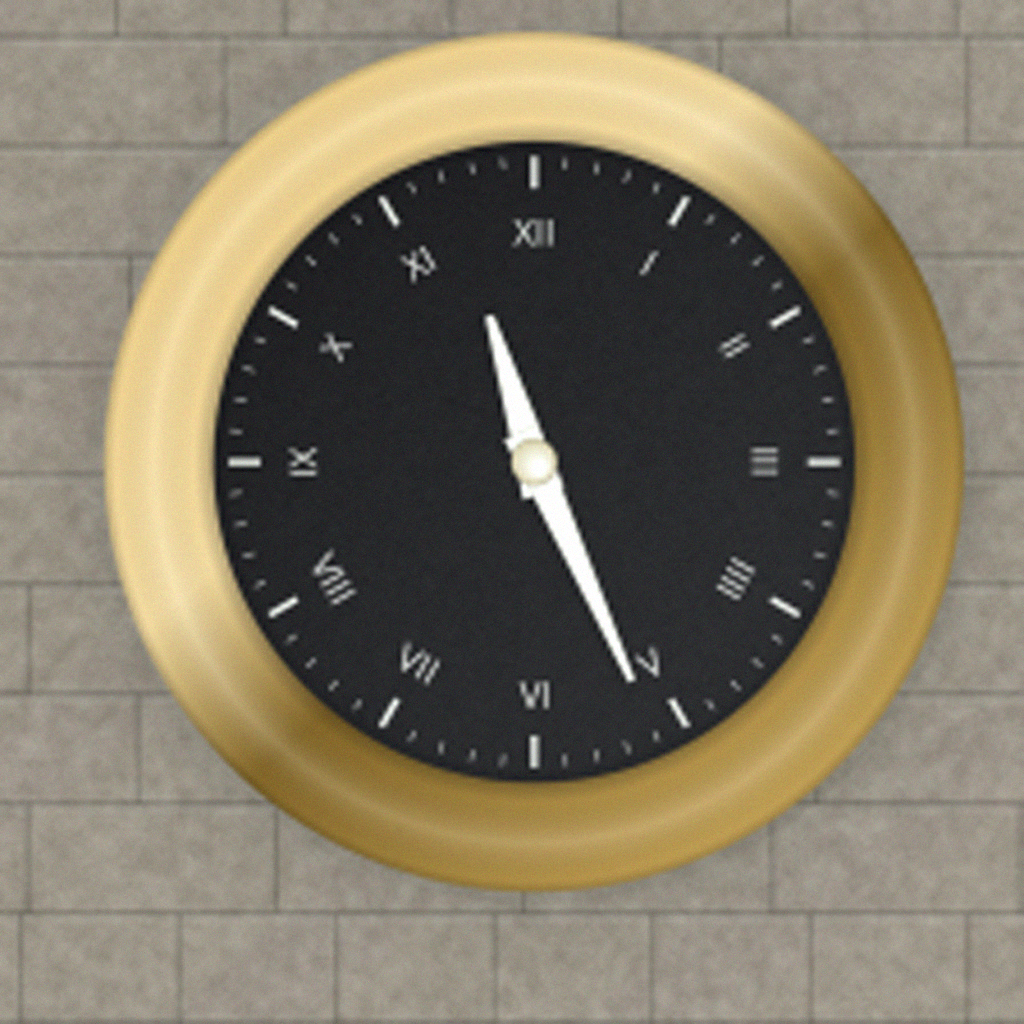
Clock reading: 11h26
